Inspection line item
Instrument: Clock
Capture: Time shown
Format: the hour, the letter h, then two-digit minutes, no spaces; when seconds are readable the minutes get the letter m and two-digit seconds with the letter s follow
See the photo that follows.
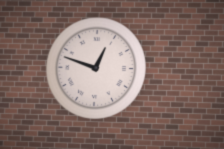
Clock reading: 12h48
